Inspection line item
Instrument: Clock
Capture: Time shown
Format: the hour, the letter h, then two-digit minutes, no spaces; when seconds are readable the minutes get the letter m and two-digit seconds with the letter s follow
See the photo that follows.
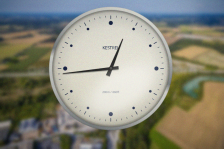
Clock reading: 12h44
